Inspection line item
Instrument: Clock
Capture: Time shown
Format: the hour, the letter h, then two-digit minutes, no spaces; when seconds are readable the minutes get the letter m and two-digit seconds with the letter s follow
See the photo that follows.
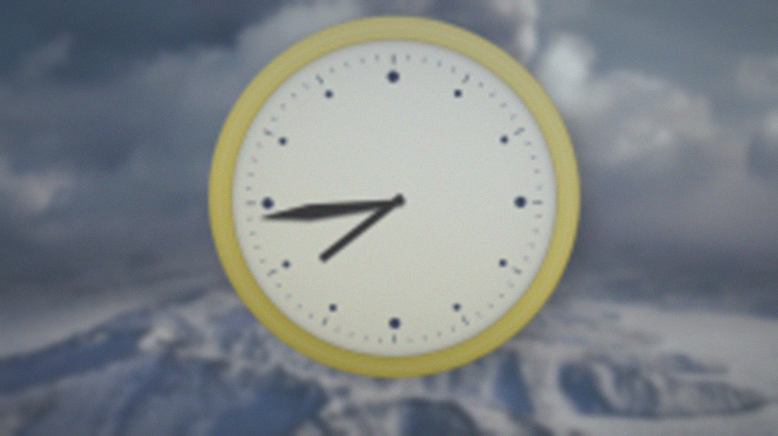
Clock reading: 7h44
